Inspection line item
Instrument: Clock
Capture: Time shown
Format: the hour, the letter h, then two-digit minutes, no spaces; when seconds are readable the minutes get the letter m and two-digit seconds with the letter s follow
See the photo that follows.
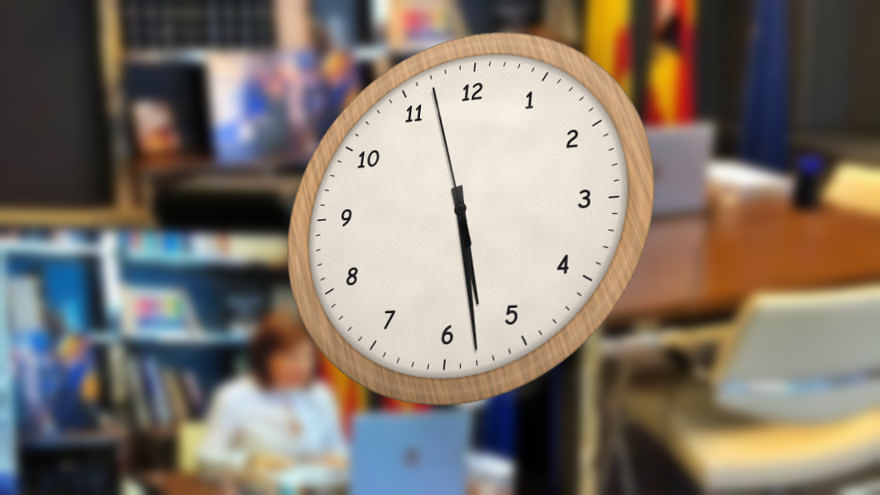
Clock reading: 5h27m57s
